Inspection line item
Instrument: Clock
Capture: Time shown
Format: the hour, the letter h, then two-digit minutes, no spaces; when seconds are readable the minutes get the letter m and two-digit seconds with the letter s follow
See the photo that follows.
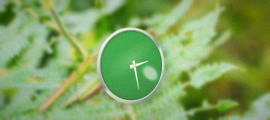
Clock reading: 2h28
